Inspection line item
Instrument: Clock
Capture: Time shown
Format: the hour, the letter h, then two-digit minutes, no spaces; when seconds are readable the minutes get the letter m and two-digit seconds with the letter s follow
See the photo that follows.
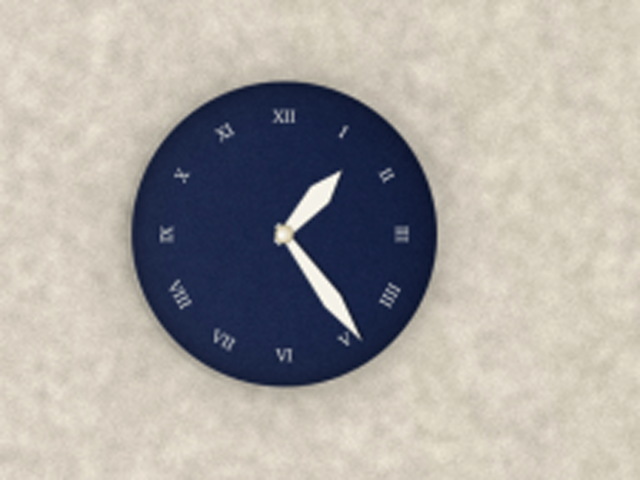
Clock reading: 1h24
